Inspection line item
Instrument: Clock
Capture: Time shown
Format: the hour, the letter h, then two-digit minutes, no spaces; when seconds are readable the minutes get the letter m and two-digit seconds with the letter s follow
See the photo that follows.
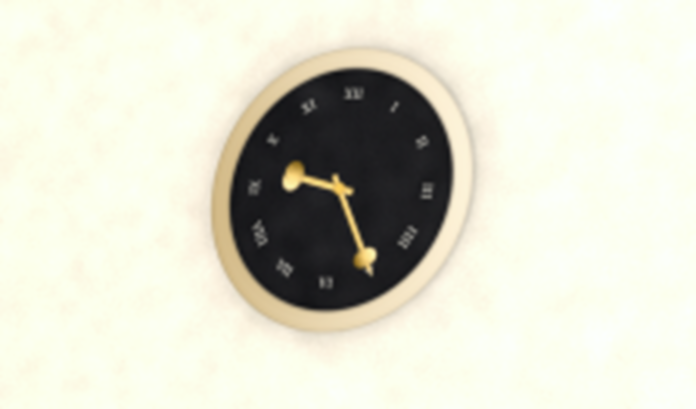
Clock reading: 9h25
